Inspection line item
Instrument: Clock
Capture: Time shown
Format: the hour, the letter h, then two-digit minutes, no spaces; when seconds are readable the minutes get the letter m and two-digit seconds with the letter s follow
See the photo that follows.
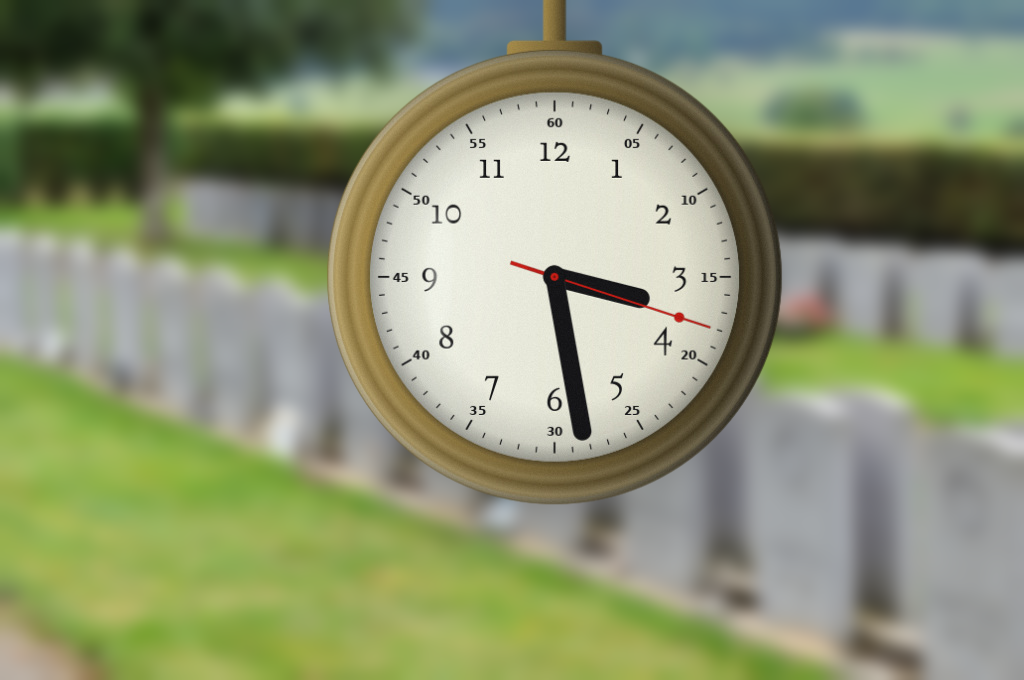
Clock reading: 3h28m18s
